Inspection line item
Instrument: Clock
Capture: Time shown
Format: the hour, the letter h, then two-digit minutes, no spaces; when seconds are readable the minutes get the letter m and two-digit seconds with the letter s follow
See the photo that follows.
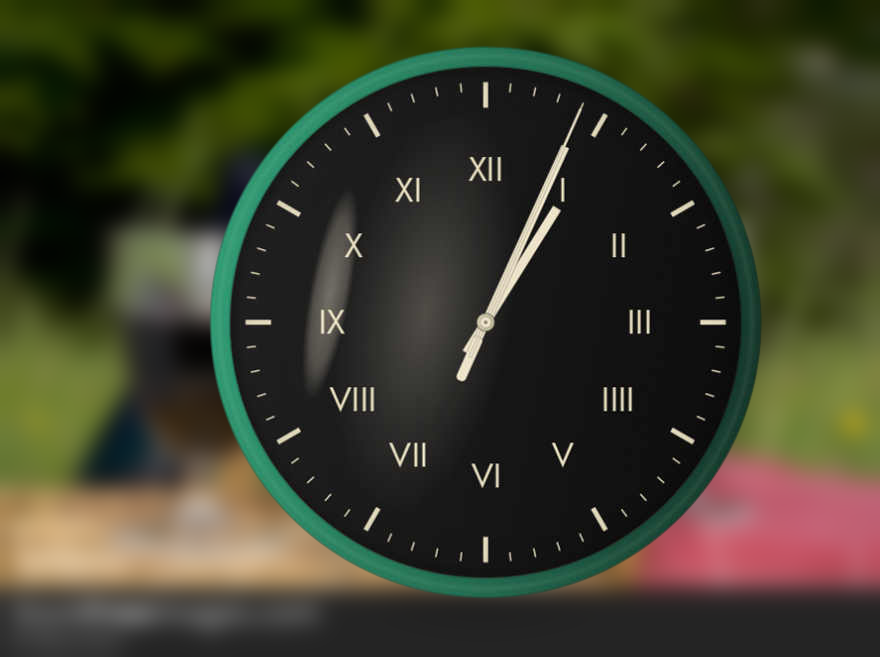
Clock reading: 1h04m04s
